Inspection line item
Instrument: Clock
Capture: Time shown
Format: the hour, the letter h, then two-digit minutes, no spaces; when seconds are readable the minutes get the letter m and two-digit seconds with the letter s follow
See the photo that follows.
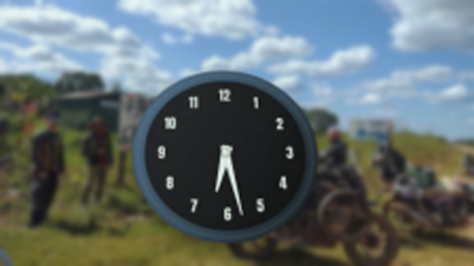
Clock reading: 6h28
